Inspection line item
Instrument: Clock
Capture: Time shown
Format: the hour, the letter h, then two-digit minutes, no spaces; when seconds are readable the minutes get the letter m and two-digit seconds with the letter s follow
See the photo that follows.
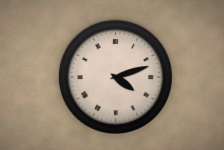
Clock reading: 4h12
